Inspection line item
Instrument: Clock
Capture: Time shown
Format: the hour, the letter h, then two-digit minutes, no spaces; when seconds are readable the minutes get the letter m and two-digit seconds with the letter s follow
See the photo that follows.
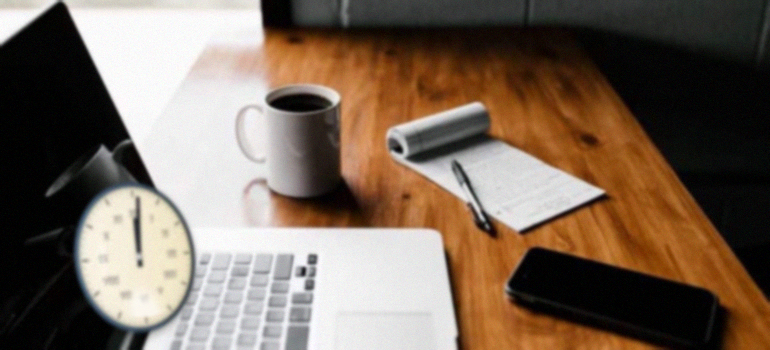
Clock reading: 12h01
